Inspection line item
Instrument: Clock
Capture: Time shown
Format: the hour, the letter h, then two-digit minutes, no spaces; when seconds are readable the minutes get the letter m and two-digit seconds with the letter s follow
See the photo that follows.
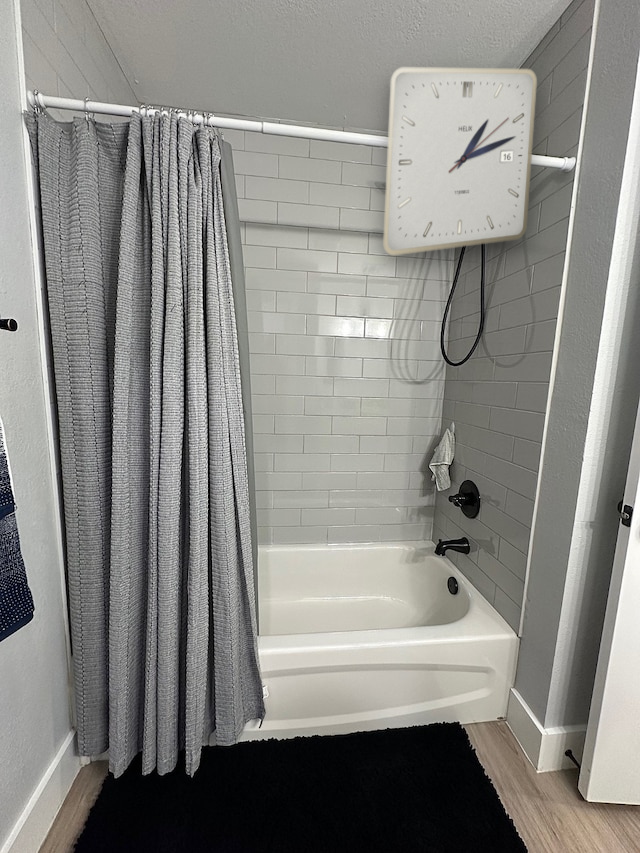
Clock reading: 1h12m09s
